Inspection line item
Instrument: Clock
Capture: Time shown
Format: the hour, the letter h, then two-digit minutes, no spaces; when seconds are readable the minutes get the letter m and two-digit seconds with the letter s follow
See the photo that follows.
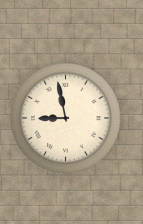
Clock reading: 8h58
